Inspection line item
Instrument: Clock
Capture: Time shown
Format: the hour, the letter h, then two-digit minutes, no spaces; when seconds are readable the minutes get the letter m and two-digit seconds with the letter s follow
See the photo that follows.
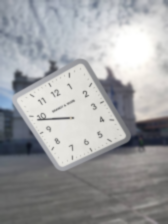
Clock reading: 9h49
